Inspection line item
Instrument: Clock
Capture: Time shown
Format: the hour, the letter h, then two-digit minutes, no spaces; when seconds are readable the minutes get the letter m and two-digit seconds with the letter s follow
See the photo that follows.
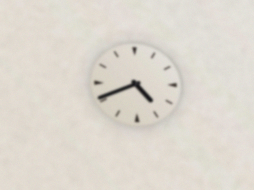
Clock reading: 4h41
